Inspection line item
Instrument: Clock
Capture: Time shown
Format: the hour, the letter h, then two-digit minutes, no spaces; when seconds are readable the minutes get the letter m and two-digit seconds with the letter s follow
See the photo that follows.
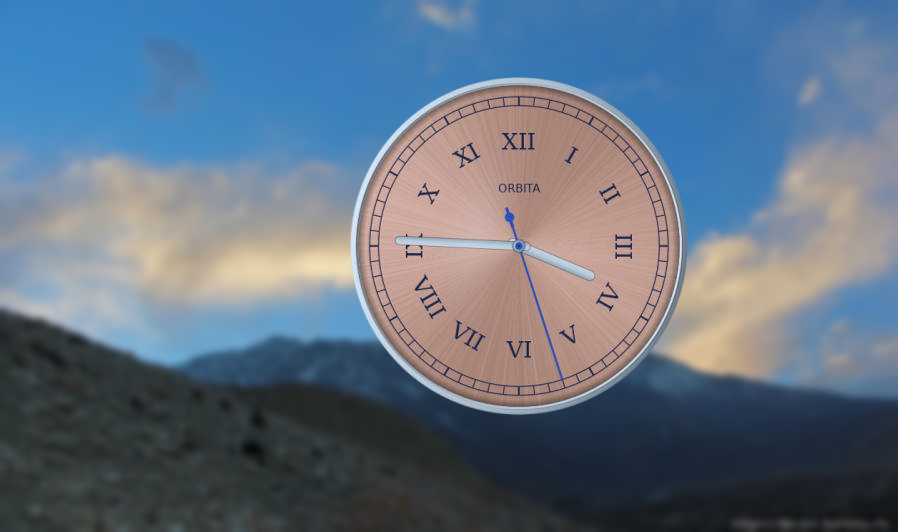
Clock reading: 3h45m27s
